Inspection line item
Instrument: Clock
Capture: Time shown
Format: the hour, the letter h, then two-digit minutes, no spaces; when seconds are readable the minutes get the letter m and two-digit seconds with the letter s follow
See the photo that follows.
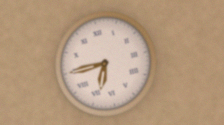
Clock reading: 6h45
